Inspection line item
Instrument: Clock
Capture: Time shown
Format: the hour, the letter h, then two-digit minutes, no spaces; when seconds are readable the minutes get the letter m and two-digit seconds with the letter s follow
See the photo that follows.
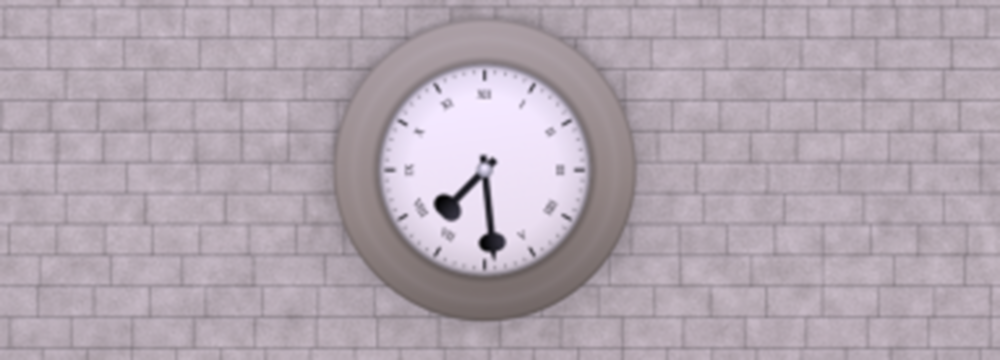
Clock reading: 7h29
